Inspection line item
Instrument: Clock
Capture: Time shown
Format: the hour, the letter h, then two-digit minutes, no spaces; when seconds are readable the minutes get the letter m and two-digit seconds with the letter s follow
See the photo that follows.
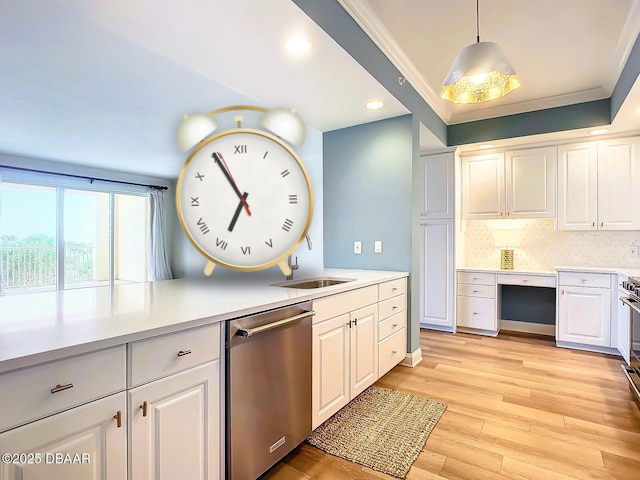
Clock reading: 6h54m56s
